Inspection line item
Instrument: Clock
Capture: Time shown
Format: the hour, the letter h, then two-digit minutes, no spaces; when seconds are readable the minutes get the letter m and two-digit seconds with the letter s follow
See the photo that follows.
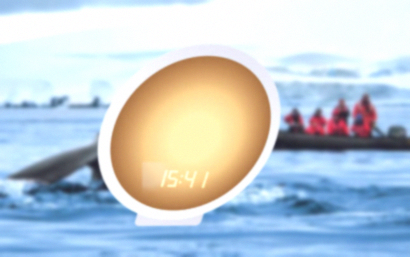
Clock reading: 15h41
